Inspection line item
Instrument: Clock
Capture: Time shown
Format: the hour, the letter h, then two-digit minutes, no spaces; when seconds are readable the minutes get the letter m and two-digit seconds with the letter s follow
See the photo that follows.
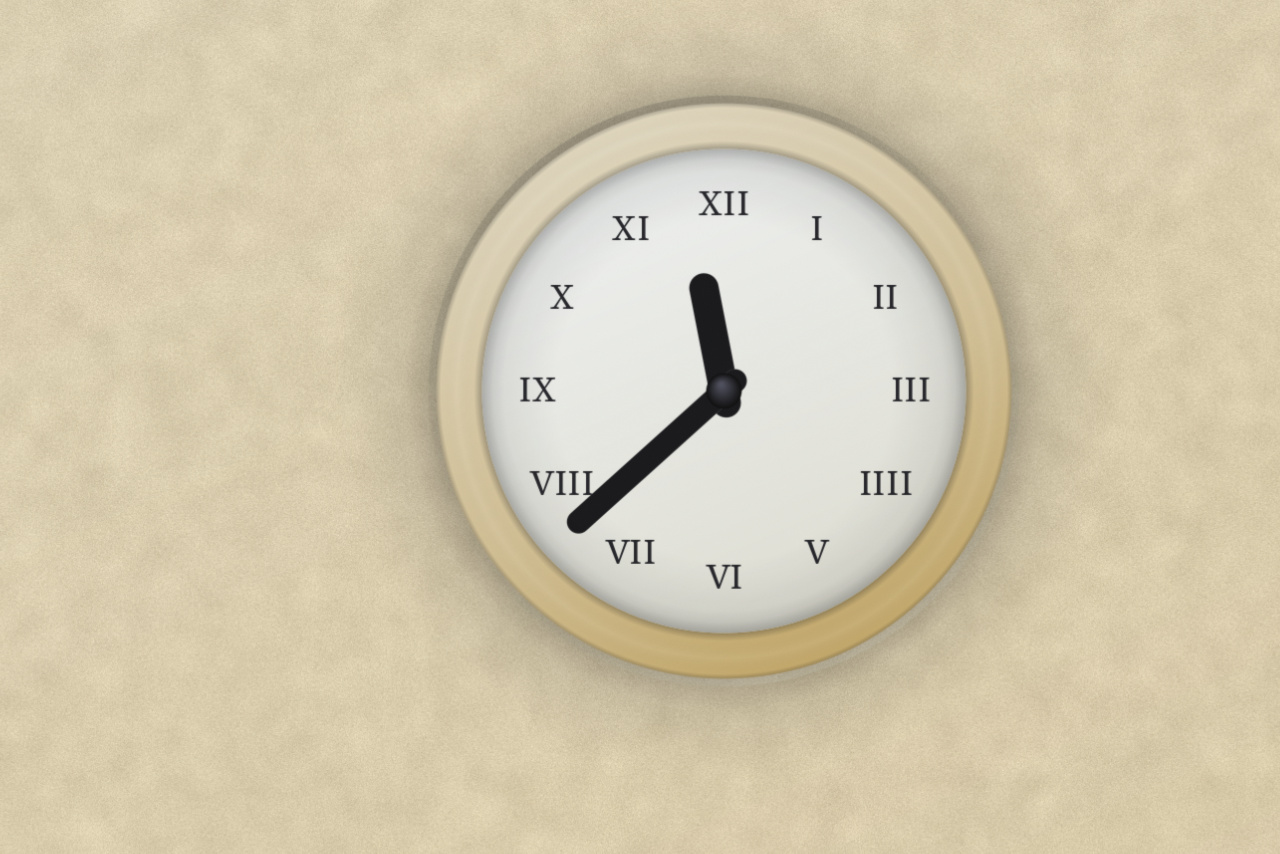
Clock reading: 11h38
